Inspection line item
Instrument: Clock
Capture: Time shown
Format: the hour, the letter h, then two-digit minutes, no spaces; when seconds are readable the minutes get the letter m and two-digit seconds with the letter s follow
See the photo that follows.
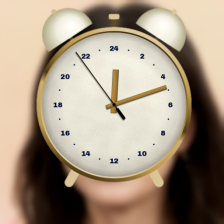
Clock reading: 0h11m54s
